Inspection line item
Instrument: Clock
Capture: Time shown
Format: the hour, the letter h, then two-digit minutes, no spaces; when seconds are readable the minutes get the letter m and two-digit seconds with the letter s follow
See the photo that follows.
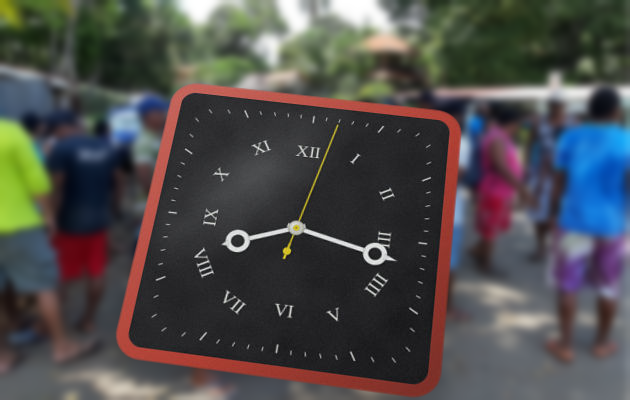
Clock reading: 8h17m02s
